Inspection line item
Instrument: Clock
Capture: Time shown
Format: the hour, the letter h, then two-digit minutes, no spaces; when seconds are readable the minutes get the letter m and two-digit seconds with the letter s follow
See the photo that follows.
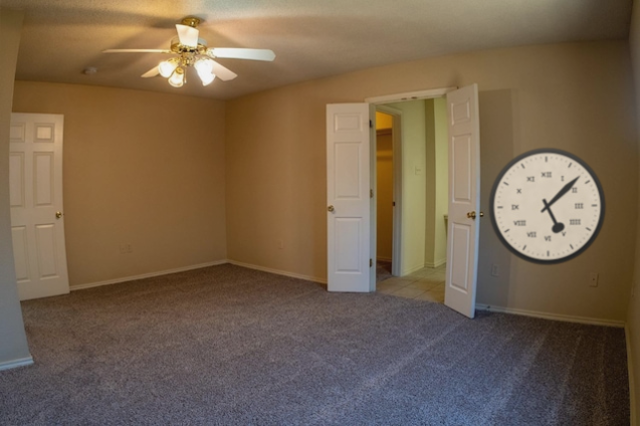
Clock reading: 5h08
